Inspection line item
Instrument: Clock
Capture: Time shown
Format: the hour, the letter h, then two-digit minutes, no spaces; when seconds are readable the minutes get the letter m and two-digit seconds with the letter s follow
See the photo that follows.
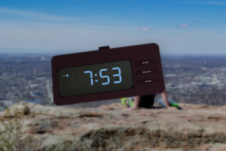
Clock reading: 7h53
